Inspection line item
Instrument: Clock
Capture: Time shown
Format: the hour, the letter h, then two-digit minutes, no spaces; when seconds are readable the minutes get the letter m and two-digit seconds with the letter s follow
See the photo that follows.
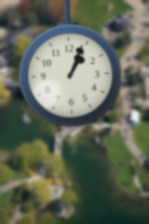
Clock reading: 1h04
